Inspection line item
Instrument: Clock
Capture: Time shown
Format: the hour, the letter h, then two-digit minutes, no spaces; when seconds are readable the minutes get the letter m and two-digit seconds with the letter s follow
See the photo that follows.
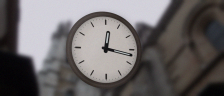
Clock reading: 12h17
